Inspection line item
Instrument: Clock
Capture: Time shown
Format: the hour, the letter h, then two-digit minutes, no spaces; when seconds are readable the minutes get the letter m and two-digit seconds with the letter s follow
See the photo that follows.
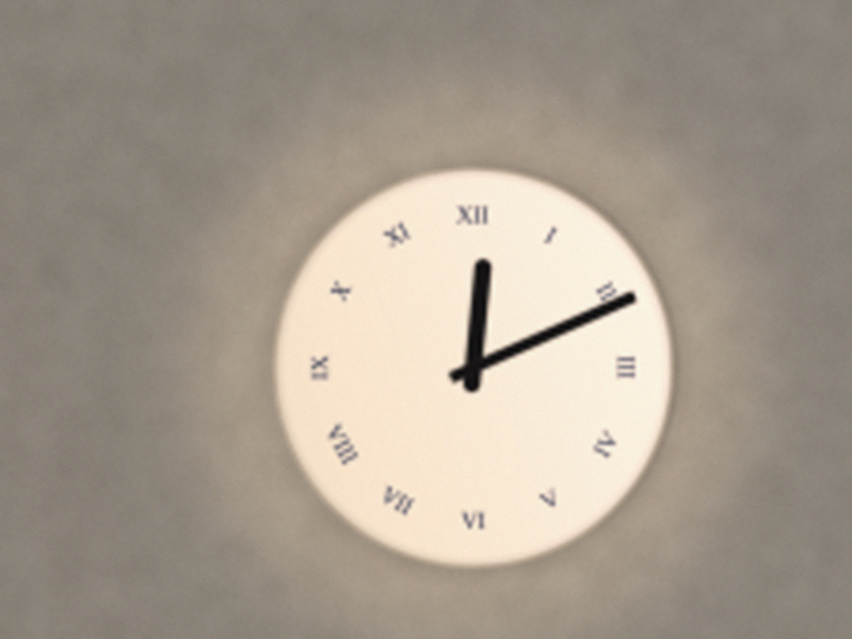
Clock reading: 12h11
